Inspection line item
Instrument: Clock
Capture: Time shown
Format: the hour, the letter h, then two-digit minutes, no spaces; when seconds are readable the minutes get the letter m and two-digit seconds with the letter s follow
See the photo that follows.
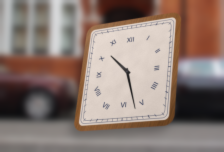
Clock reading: 10h27
